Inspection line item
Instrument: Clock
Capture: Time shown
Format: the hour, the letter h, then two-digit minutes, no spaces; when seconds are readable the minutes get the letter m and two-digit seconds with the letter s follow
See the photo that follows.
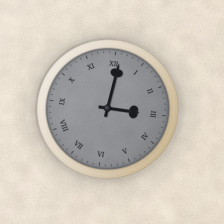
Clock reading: 3h01
